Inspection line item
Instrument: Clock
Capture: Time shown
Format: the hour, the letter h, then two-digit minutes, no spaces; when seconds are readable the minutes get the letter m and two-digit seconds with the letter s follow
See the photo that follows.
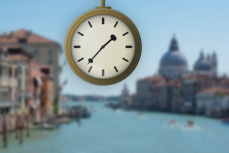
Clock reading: 1h37
